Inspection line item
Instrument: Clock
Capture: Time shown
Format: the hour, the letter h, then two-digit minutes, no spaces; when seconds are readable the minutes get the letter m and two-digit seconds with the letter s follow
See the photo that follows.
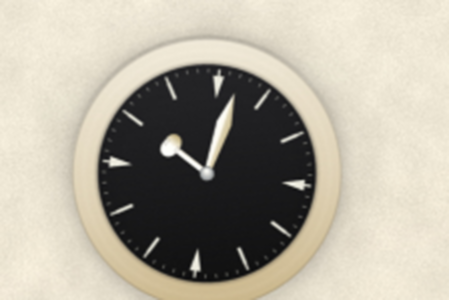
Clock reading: 10h02
